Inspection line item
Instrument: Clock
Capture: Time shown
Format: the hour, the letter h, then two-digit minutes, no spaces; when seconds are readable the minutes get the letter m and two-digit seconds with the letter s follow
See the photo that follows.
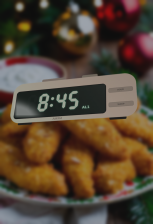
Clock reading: 8h45
